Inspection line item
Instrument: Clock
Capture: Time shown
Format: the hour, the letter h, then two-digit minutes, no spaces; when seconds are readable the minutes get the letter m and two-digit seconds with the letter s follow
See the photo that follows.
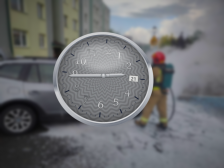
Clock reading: 2h44
